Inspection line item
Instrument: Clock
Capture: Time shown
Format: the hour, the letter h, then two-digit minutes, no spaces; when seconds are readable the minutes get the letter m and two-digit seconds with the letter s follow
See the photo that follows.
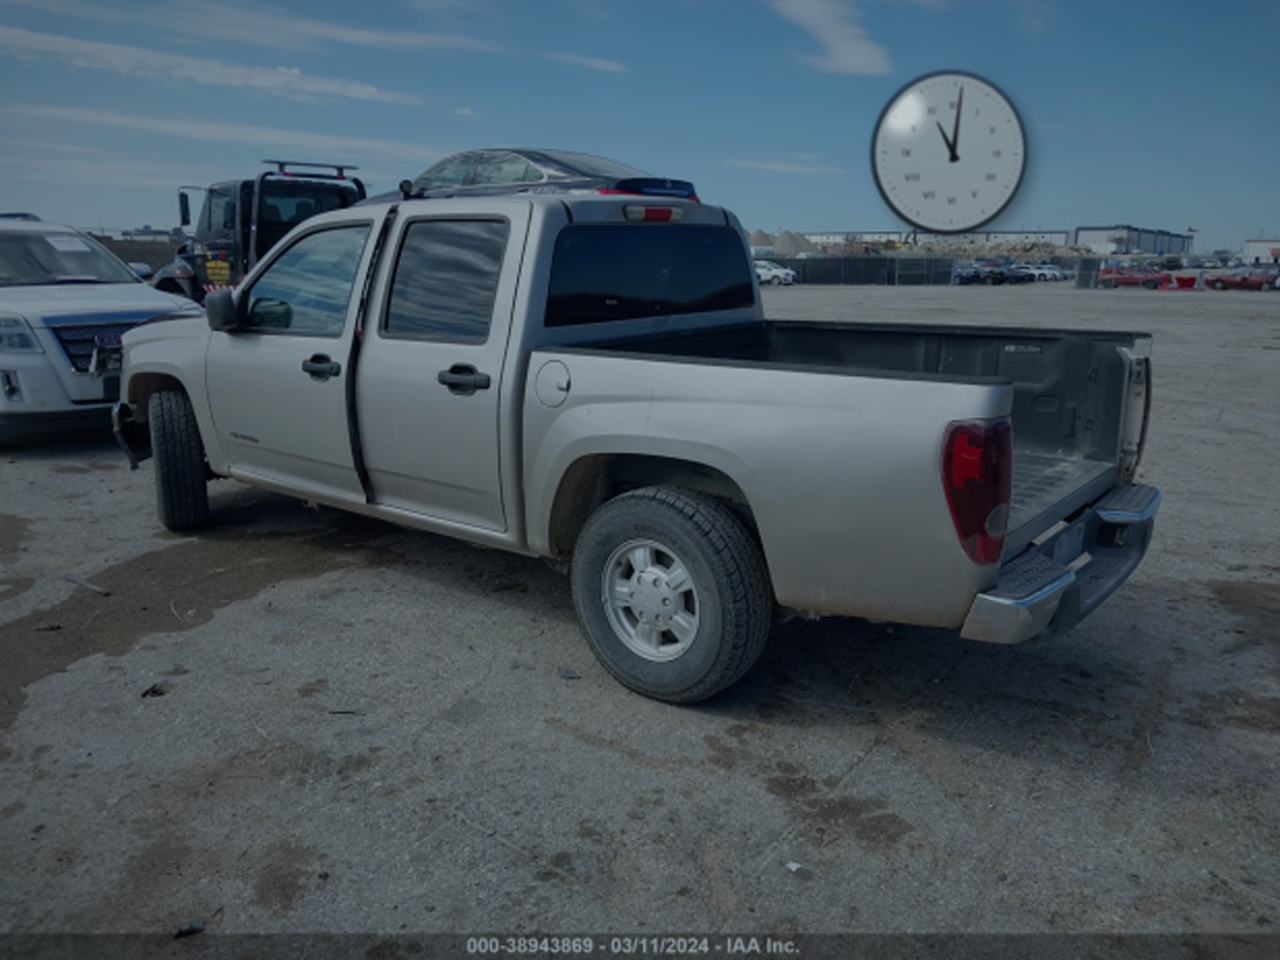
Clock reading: 11h01
